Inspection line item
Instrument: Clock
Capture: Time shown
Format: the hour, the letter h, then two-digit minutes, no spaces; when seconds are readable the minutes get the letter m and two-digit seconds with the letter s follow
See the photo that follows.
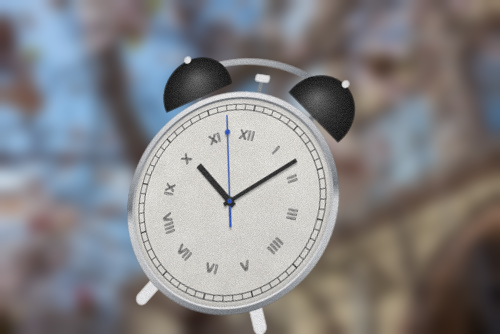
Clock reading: 10h07m57s
